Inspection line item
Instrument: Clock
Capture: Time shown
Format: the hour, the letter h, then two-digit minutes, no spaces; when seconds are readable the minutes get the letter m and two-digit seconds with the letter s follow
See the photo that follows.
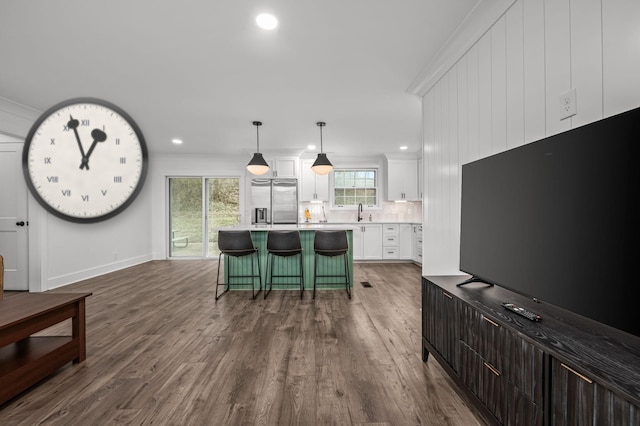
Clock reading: 12h57
